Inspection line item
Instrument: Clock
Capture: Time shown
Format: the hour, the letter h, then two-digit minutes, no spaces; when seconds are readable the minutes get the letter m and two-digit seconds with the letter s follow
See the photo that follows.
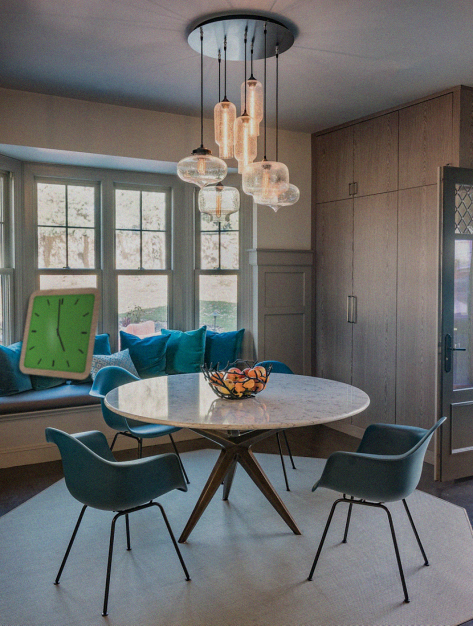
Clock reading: 4h59
